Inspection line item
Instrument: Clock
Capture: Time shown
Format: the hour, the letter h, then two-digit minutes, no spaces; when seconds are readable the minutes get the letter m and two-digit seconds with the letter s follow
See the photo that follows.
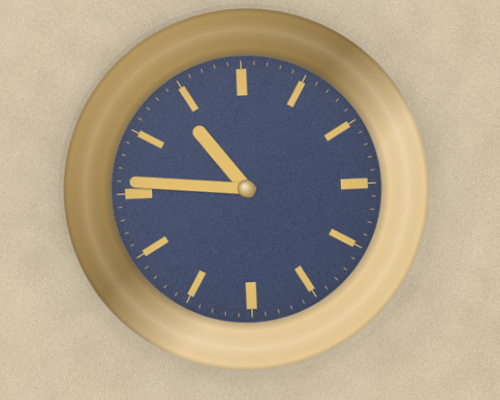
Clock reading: 10h46
